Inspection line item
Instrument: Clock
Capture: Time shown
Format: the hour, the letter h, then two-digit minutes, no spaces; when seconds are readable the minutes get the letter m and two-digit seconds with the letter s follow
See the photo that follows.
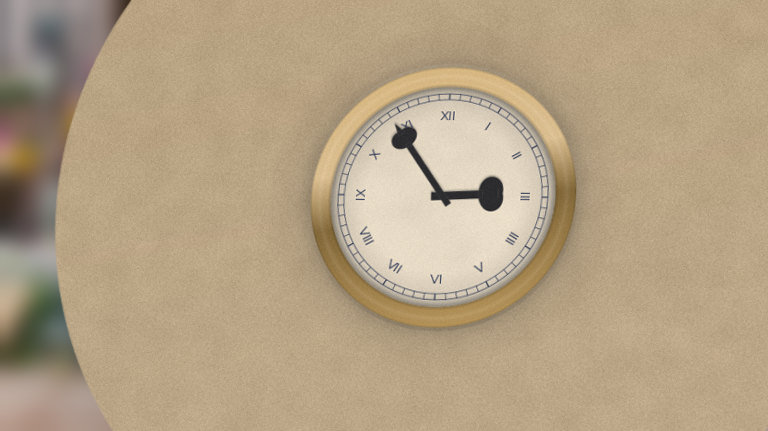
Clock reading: 2h54
